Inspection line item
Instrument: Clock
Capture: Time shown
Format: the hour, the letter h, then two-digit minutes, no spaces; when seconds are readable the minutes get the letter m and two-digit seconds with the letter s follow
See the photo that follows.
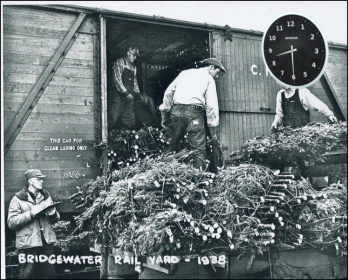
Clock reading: 8h30
